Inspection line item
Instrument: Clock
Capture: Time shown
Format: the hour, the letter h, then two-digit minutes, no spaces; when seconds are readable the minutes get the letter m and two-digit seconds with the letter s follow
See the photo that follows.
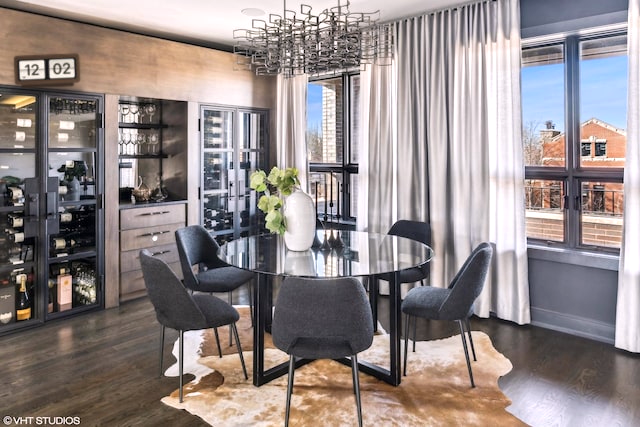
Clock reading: 12h02
